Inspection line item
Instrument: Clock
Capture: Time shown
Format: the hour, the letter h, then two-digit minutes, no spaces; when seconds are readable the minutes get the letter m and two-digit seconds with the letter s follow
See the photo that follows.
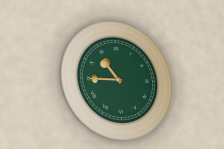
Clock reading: 10h45
